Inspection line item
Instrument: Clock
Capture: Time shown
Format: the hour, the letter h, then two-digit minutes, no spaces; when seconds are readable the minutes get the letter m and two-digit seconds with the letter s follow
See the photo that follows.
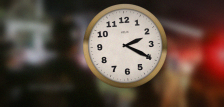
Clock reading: 2h20
